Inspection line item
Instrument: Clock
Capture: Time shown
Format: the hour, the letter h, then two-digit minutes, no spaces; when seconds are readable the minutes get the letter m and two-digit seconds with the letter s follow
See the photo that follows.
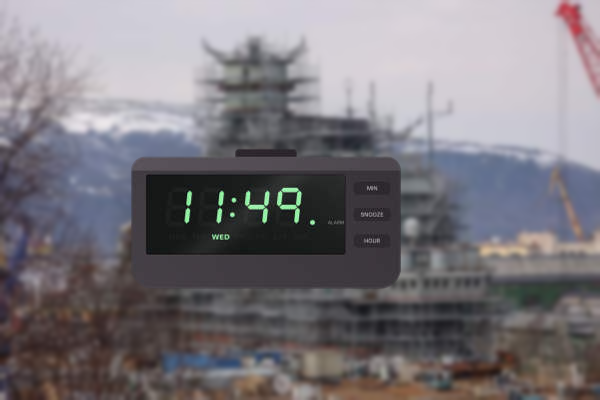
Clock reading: 11h49
